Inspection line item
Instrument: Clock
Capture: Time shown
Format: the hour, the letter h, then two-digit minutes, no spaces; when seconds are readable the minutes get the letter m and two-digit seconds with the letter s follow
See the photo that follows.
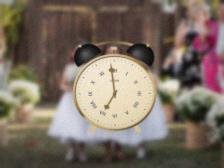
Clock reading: 6h59
